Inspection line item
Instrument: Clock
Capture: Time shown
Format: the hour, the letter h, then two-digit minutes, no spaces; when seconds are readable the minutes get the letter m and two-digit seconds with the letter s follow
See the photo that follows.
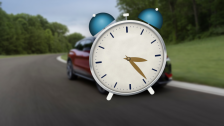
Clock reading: 3h24
